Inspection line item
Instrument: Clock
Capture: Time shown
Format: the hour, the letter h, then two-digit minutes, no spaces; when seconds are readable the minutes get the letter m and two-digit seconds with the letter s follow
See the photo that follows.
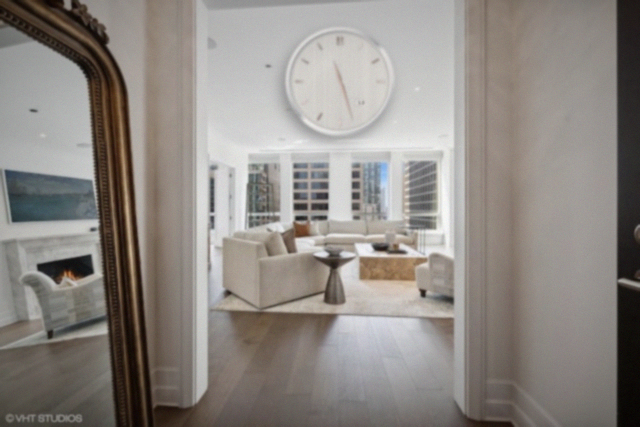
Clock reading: 11h27
